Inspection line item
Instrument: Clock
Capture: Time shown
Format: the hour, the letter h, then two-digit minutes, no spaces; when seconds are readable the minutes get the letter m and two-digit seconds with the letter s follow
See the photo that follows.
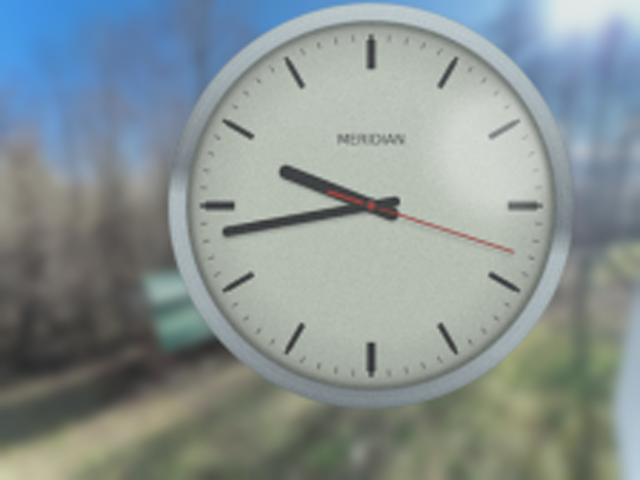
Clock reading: 9h43m18s
